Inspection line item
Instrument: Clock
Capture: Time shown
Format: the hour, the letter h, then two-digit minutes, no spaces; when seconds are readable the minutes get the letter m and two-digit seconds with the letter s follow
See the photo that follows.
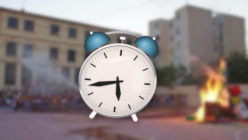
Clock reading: 5h43
